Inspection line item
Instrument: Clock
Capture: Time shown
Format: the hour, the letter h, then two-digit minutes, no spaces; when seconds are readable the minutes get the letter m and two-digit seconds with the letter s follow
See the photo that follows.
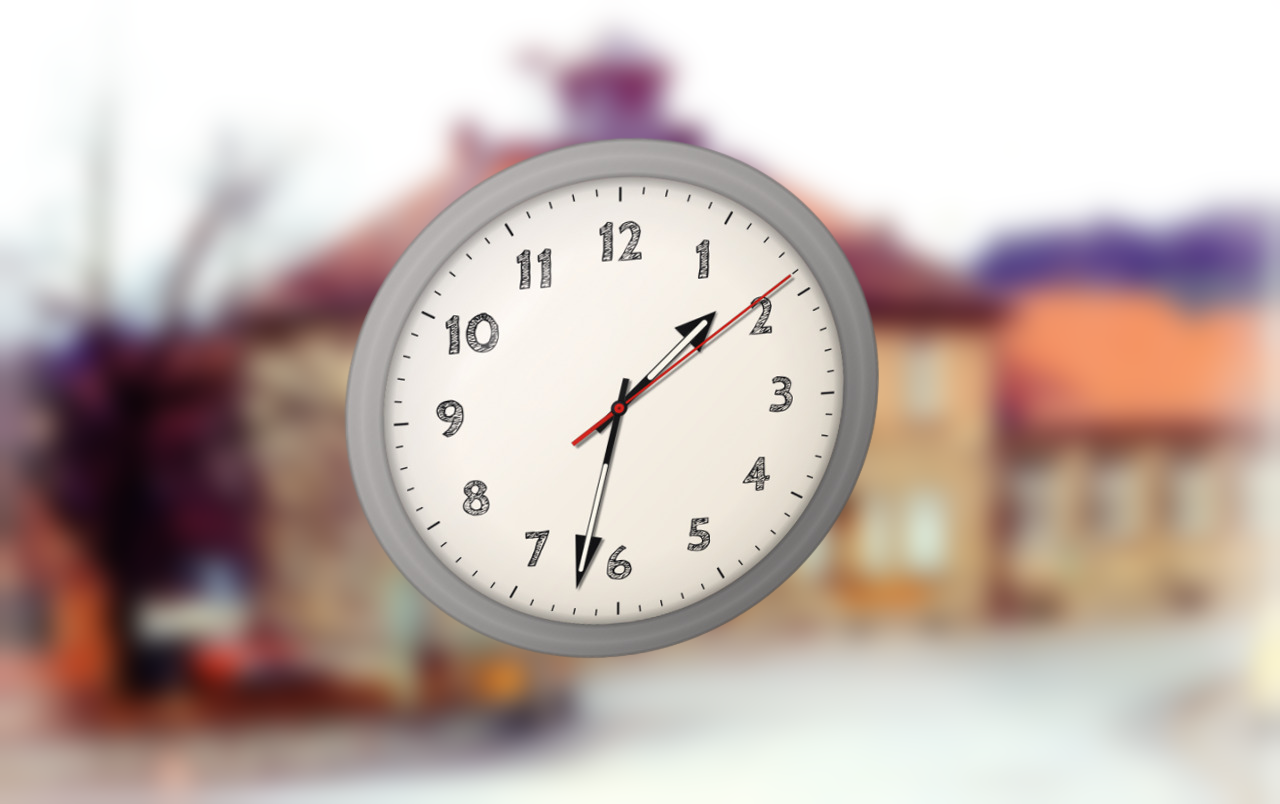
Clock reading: 1h32m09s
